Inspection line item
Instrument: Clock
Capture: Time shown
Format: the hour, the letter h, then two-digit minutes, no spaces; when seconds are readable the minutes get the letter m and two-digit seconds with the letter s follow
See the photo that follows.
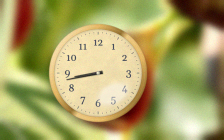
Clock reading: 8h43
